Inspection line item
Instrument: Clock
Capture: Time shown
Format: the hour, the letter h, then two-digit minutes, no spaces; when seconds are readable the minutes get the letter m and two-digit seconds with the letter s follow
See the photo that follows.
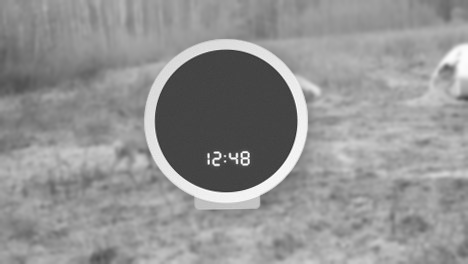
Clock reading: 12h48
